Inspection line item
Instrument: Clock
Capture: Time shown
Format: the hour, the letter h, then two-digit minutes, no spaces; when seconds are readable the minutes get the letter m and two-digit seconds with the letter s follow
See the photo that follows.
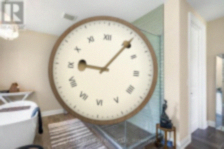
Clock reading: 9h06
